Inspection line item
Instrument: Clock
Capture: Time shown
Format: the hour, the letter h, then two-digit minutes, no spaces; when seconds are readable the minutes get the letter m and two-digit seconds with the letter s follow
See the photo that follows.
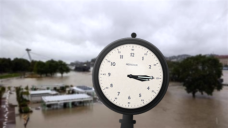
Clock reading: 3h15
